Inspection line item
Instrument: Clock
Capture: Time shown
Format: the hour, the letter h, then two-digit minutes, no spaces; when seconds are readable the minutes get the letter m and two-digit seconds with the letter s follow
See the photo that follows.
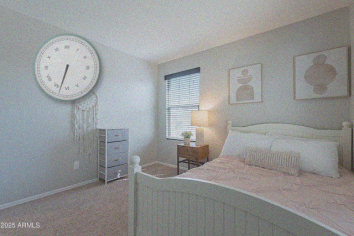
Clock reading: 6h33
